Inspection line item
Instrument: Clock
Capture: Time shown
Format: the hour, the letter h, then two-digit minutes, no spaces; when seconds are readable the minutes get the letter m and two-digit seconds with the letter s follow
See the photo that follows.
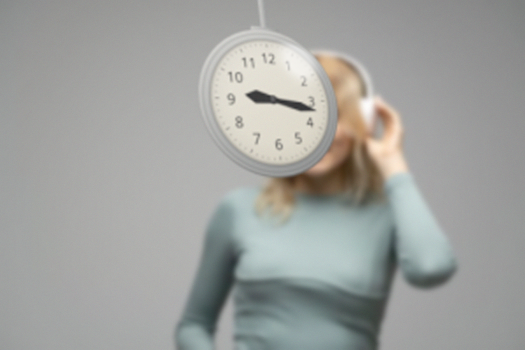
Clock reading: 9h17
